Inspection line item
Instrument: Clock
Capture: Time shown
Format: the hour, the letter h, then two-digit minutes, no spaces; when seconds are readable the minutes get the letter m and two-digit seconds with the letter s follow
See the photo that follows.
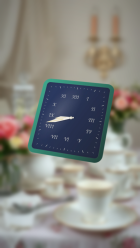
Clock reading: 8h42
